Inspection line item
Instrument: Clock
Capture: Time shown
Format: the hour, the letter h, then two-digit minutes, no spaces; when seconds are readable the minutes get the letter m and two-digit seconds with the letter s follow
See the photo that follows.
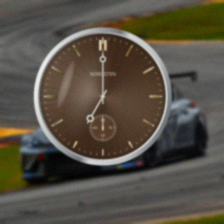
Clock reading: 7h00
